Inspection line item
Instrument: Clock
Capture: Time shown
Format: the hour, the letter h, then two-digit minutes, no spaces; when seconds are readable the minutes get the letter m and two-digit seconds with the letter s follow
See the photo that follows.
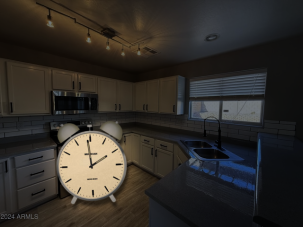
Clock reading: 1h59
